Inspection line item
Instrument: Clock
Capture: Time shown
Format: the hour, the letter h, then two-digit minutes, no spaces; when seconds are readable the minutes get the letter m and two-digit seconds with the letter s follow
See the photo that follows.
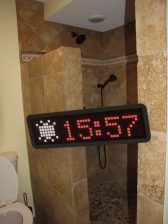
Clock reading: 15h57
